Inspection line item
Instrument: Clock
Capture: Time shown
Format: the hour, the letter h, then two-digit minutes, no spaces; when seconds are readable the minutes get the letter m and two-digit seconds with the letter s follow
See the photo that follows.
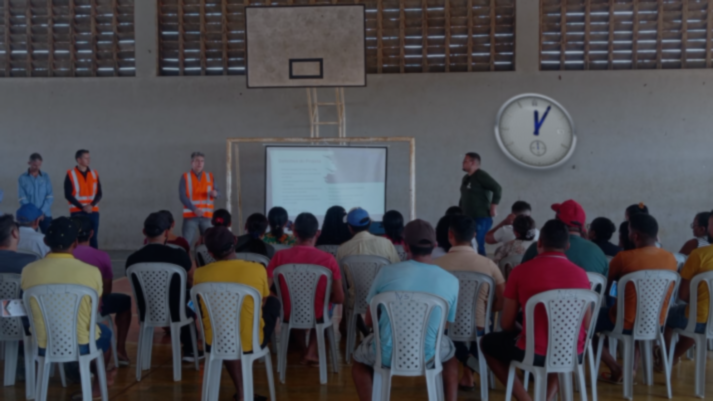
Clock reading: 12h05
